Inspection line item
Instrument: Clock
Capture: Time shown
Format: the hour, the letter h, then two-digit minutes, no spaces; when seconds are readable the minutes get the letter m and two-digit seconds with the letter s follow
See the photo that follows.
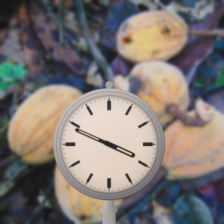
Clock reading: 3h49
